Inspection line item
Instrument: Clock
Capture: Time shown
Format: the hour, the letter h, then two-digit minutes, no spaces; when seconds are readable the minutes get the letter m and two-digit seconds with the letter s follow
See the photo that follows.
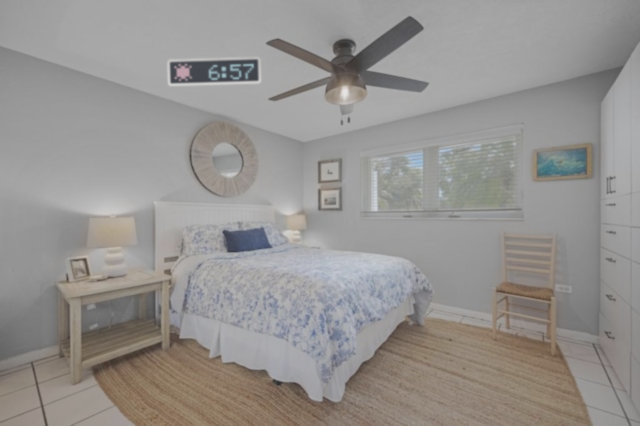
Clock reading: 6h57
